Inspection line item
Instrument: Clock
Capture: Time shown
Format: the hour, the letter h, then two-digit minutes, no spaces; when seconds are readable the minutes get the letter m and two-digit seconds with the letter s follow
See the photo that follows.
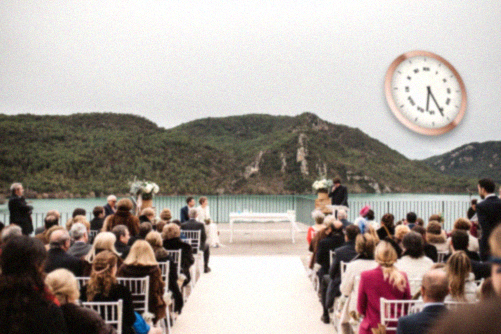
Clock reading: 6h26
